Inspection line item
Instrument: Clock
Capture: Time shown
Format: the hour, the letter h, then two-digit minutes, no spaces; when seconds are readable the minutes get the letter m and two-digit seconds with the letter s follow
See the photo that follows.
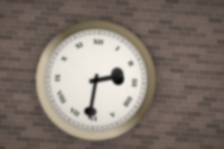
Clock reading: 2h31
